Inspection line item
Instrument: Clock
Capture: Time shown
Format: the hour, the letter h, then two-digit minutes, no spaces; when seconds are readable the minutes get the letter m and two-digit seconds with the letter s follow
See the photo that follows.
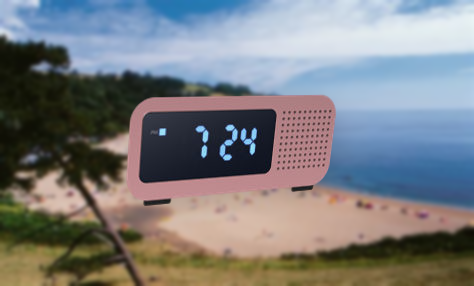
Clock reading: 7h24
